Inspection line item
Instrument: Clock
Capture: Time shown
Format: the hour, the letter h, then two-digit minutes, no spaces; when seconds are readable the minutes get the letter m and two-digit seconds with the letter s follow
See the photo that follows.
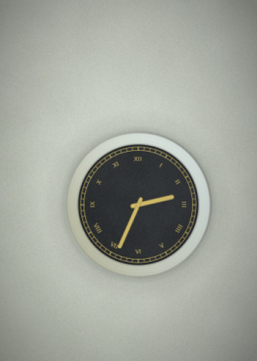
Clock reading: 2h34
